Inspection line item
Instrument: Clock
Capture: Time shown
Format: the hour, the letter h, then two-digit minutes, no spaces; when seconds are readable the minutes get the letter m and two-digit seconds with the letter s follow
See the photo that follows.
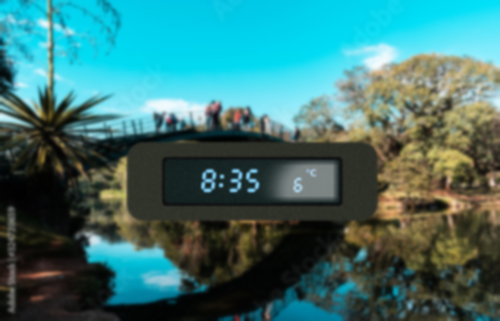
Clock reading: 8h35
